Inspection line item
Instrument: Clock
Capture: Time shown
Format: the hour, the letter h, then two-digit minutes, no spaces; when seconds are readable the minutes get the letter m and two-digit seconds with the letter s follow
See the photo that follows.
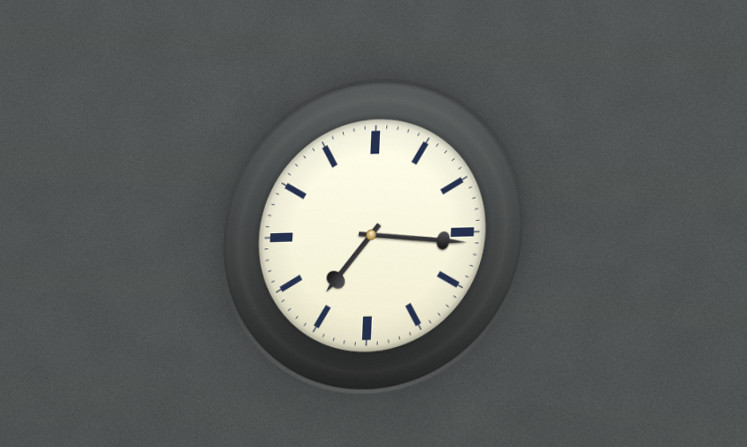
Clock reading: 7h16
